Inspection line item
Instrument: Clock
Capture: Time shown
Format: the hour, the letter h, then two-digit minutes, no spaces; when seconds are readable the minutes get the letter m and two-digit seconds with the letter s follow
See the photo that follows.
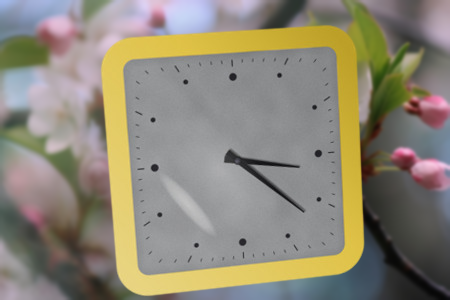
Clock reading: 3h22
